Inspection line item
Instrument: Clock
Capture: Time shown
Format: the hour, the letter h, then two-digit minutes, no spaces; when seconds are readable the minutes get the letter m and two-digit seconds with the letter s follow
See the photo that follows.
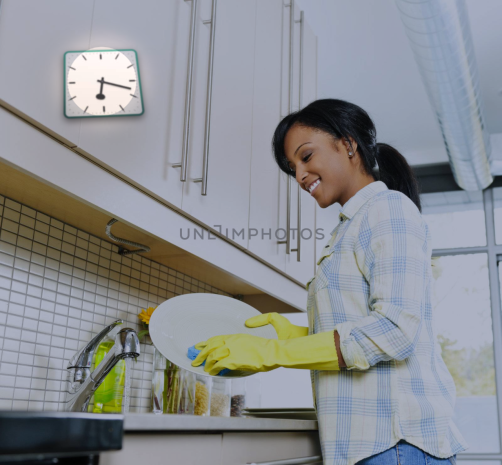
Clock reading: 6h18
